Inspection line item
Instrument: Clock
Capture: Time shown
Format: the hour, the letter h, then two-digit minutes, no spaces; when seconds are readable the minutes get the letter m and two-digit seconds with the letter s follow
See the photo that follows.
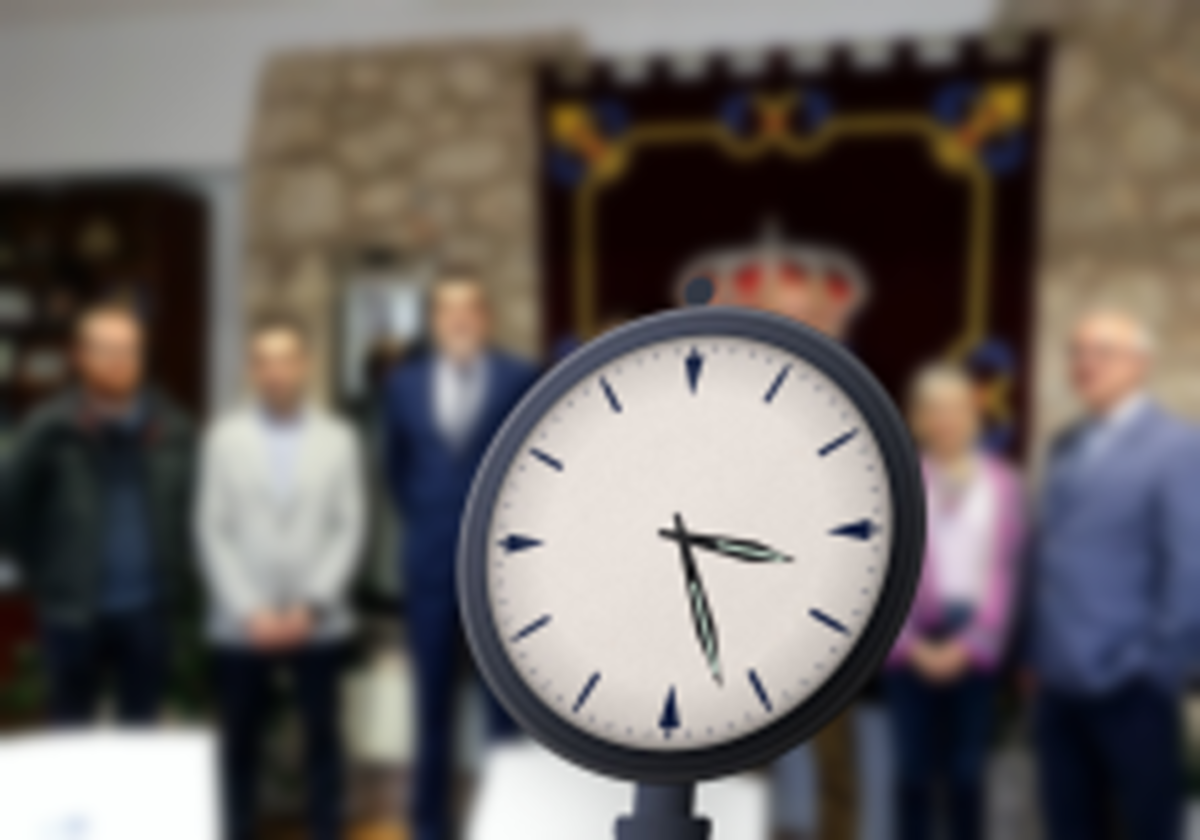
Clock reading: 3h27
